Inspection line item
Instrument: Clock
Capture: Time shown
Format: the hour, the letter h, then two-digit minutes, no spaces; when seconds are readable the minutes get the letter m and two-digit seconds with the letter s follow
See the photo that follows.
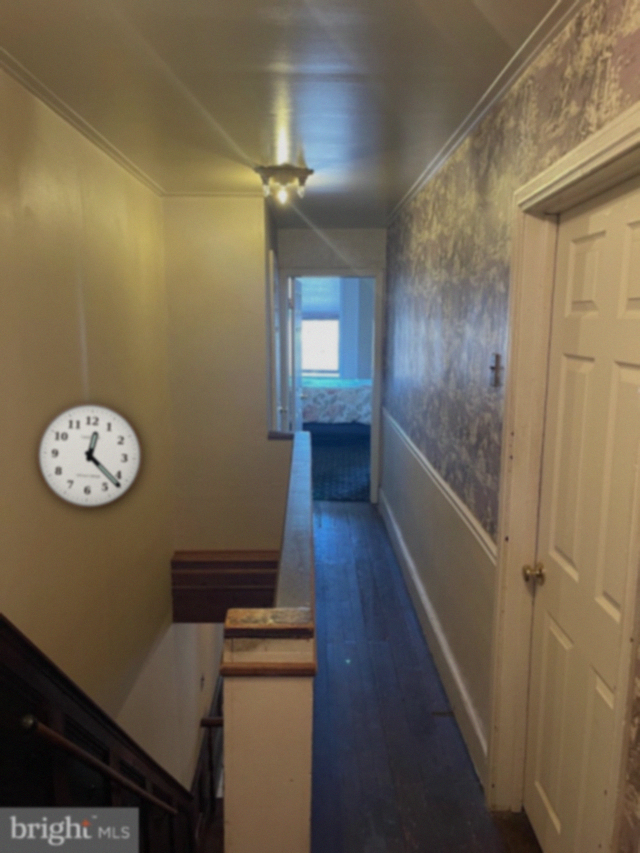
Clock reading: 12h22
